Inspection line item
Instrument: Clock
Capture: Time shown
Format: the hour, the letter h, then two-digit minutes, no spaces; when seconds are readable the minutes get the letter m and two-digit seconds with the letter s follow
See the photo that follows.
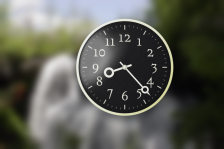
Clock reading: 8h23
